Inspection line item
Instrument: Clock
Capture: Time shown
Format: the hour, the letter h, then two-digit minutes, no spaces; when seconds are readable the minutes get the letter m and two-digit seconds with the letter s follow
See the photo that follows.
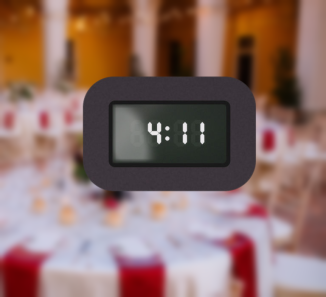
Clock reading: 4h11
